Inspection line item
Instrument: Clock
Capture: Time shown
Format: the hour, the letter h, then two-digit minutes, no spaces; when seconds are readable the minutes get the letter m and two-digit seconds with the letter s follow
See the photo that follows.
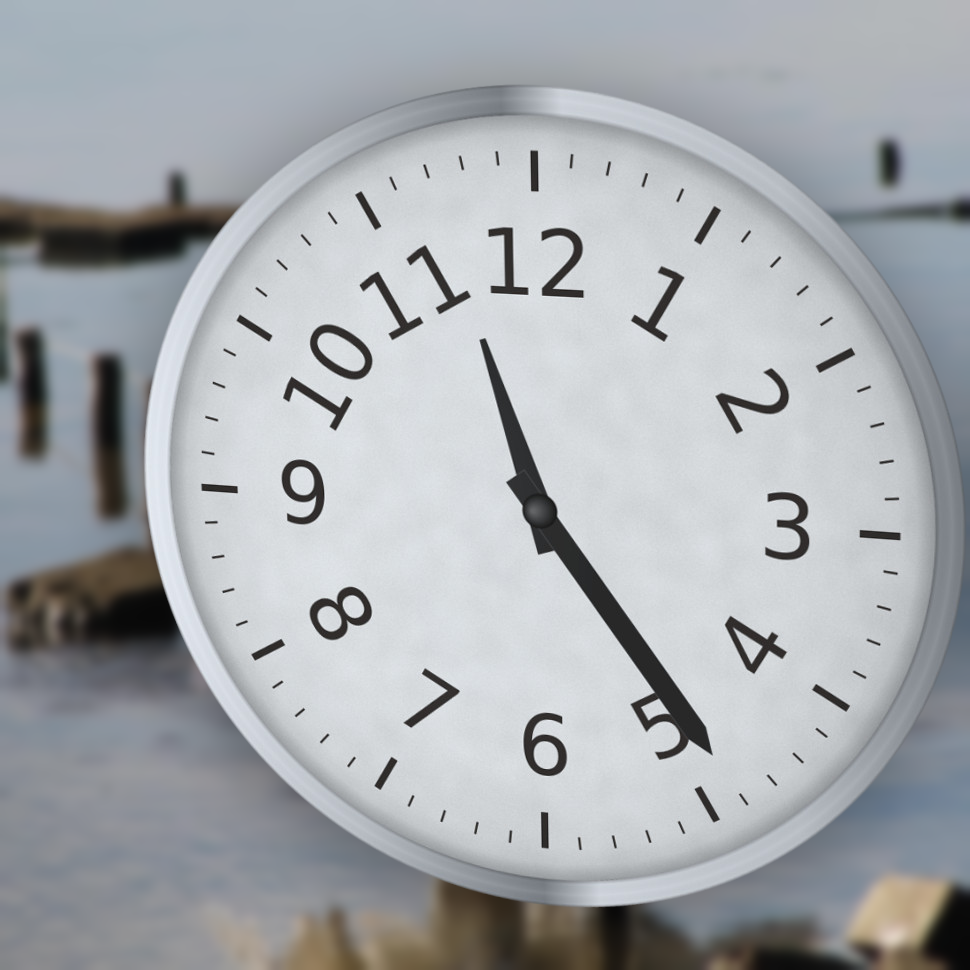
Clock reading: 11h24
